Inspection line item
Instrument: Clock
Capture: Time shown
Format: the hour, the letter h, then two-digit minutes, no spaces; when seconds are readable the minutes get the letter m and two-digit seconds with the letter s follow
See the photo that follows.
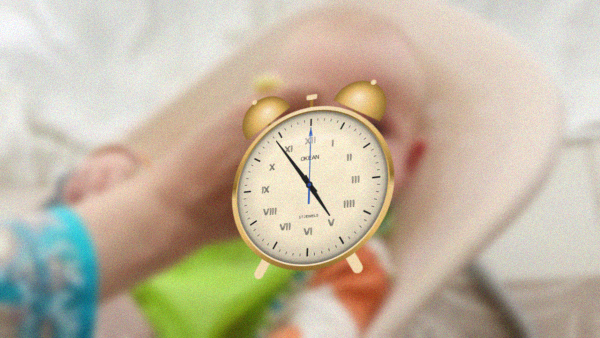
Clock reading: 4h54m00s
